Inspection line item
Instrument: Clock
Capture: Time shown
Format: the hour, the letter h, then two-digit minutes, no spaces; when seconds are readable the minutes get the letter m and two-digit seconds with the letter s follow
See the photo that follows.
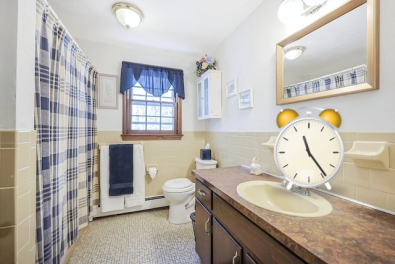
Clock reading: 11h24
